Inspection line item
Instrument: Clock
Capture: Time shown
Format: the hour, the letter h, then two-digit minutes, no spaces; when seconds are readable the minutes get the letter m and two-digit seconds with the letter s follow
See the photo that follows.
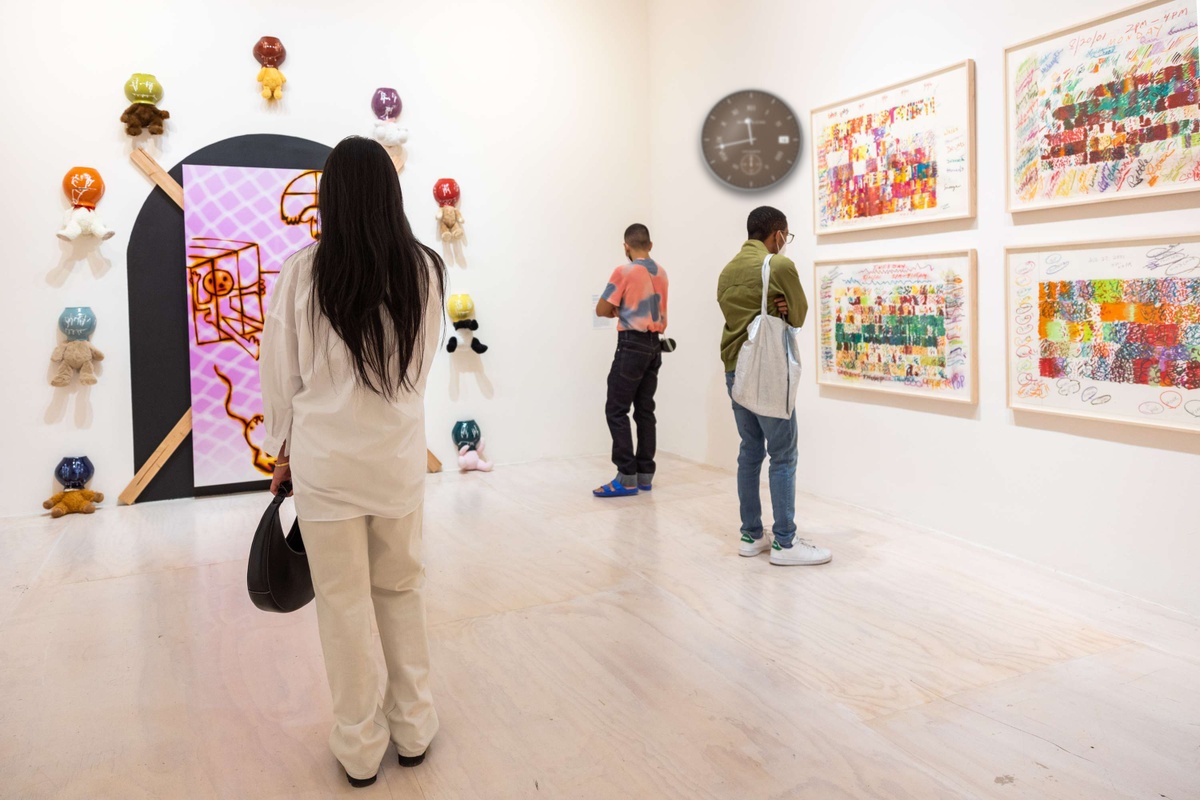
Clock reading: 11h43
